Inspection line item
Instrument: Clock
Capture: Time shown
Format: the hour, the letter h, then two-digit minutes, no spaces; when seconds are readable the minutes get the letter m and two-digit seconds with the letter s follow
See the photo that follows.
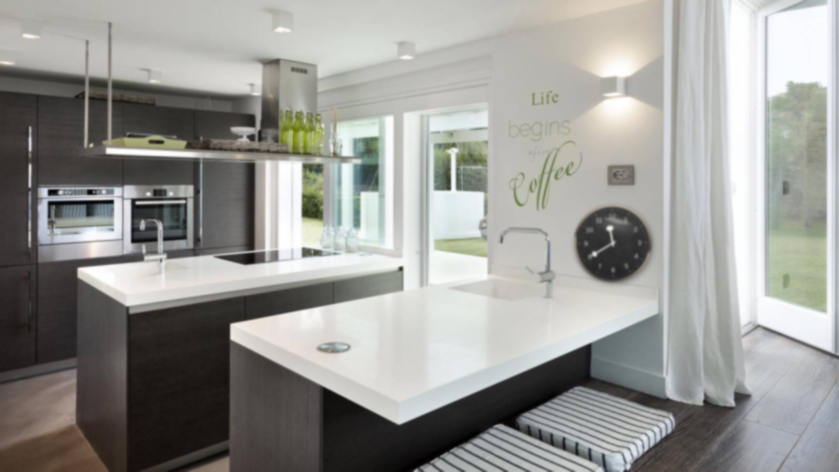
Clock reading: 11h40
